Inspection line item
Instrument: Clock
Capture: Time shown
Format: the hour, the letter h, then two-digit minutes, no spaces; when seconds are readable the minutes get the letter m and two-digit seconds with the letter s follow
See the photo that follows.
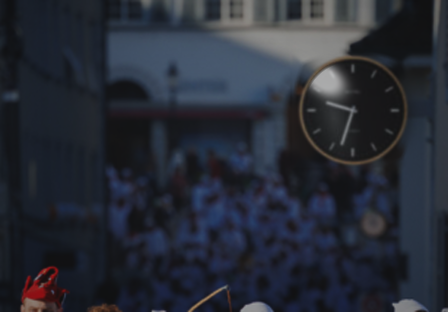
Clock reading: 9h33
